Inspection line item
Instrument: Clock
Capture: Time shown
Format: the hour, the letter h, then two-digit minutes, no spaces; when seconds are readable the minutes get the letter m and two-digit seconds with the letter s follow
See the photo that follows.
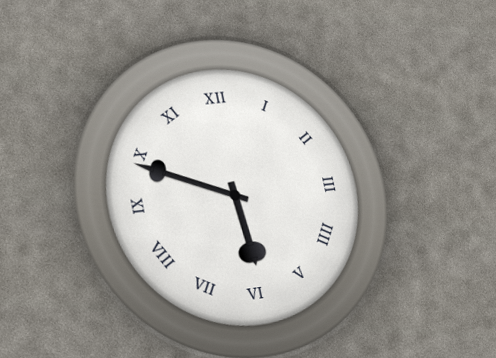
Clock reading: 5h49
